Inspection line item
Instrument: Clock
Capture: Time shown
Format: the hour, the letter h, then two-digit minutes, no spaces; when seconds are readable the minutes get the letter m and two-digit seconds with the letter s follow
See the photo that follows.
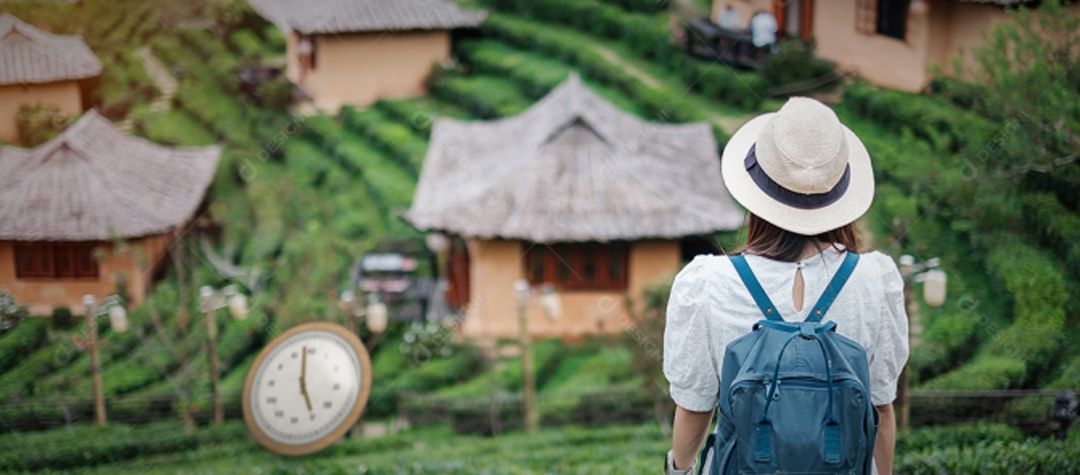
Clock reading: 4h58
